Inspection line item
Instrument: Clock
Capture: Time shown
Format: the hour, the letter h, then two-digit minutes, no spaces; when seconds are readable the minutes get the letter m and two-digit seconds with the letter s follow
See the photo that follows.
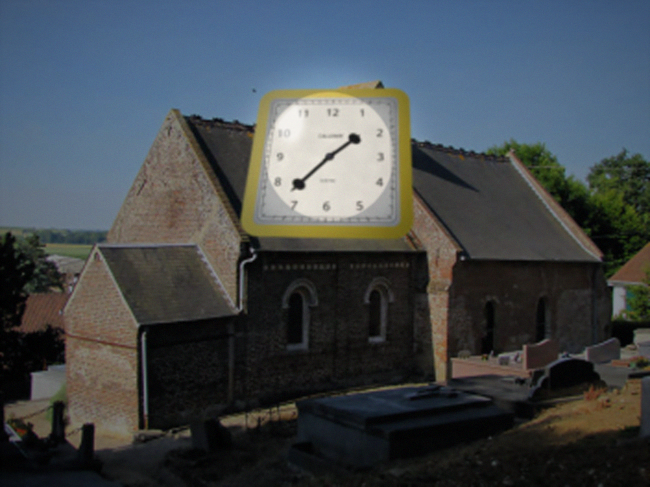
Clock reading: 1h37
